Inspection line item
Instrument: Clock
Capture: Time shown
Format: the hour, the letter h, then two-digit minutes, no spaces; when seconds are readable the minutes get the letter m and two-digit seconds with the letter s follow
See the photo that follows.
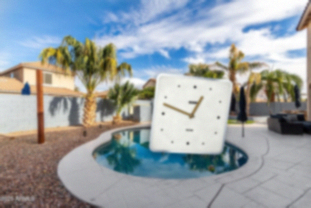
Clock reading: 12h48
